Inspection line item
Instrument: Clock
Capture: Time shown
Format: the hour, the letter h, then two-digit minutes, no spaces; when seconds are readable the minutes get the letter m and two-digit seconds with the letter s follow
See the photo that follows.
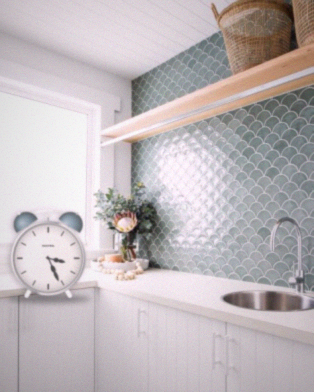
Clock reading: 3h26
